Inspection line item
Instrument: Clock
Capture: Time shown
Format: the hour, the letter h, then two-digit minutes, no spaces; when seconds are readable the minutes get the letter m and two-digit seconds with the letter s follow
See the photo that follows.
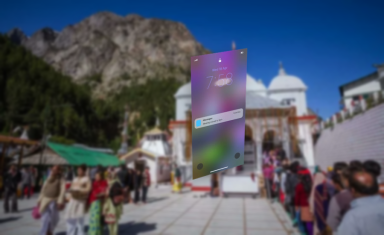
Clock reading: 7h58
